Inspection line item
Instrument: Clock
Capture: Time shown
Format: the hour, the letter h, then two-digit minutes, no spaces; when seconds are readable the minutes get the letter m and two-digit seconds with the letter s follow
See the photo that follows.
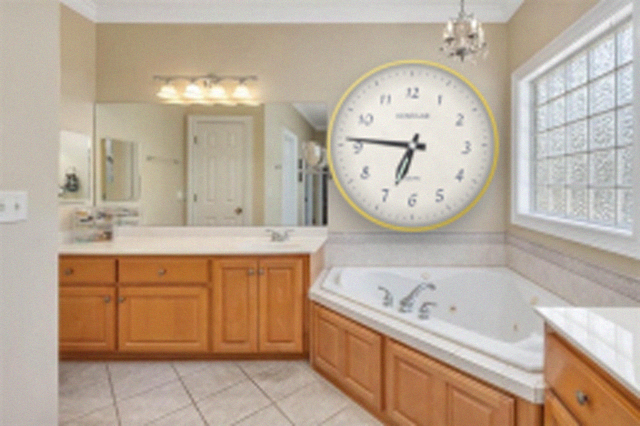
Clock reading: 6h46
